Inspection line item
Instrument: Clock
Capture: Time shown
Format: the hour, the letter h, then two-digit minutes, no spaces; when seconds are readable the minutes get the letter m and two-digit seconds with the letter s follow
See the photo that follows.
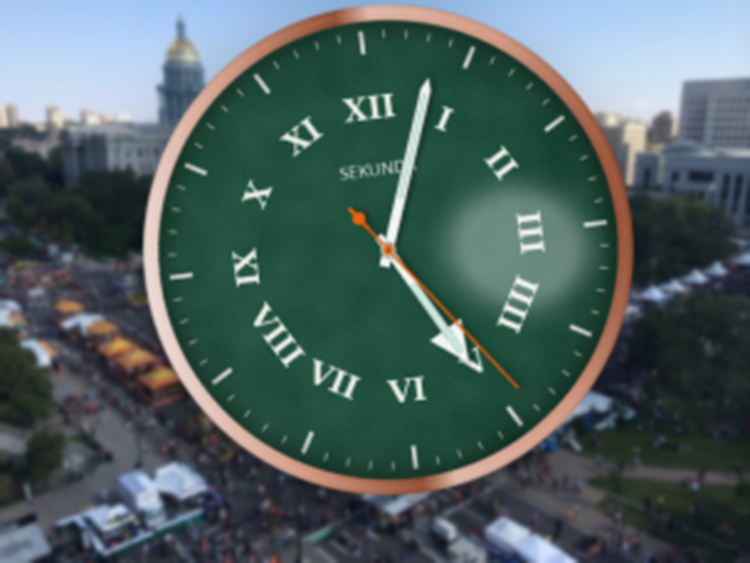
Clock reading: 5h03m24s
